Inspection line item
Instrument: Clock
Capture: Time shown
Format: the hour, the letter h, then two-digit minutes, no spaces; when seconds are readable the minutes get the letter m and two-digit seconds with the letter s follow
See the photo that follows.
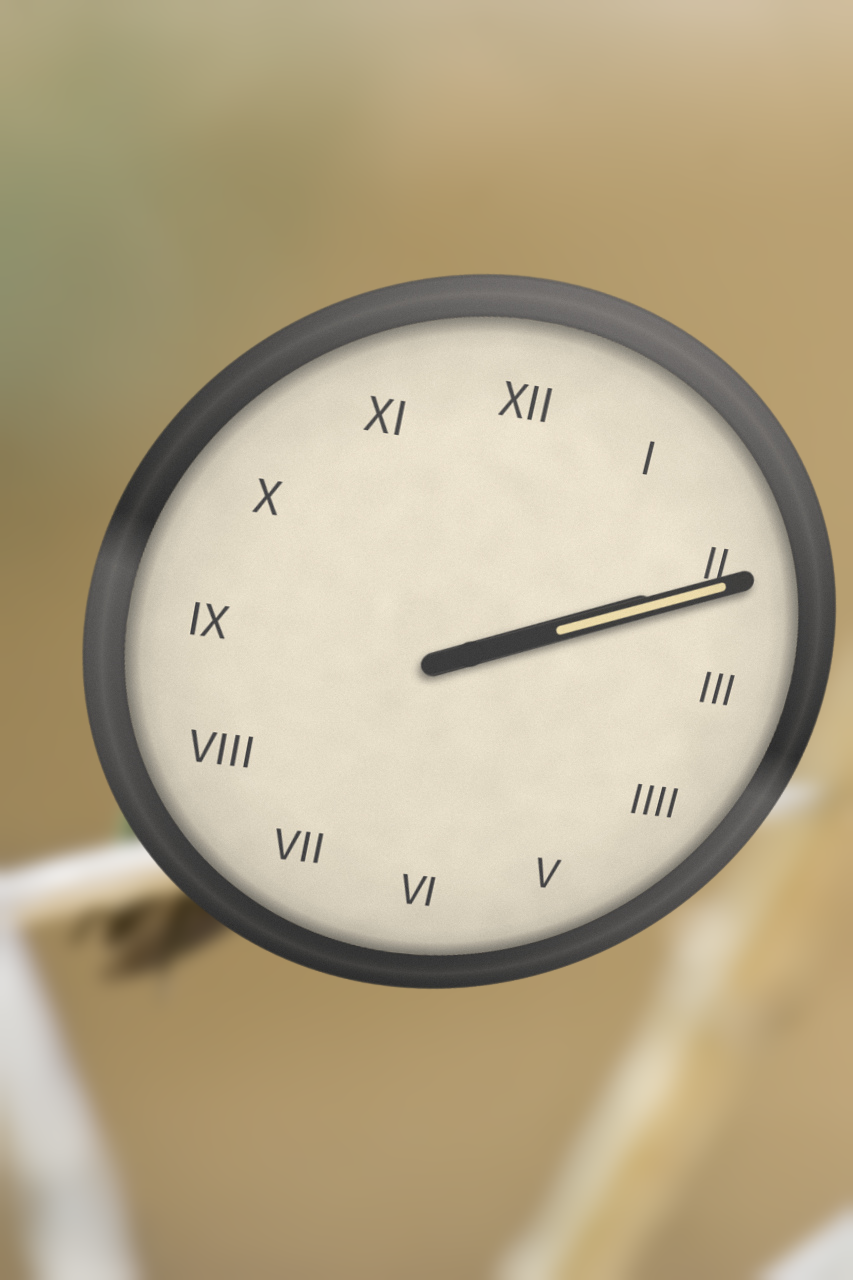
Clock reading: 2h11
